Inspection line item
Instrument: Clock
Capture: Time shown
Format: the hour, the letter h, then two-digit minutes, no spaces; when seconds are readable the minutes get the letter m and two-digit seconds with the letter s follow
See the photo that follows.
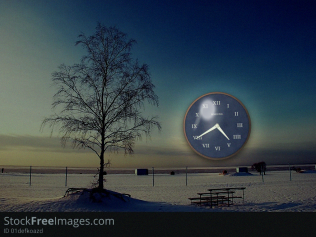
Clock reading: 4h40
